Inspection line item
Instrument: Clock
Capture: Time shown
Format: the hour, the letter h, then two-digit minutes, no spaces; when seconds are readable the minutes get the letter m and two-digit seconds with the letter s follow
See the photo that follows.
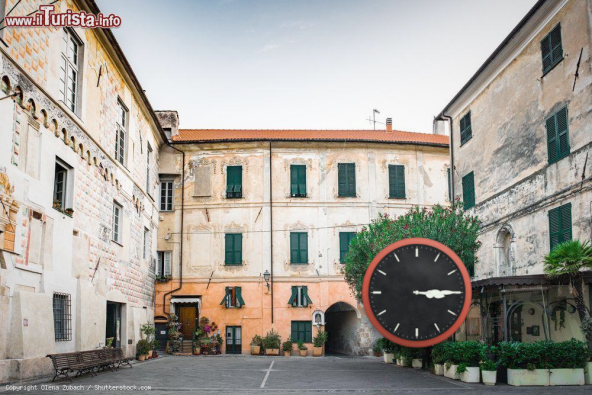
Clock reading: 3h15
